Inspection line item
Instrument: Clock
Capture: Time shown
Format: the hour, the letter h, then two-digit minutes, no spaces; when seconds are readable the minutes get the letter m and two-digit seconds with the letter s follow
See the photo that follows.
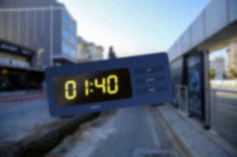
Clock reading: 1h40
